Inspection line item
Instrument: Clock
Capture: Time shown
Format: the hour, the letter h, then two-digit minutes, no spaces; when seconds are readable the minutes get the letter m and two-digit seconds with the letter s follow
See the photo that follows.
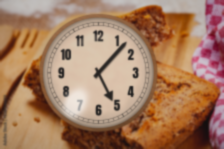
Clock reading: 5h07
